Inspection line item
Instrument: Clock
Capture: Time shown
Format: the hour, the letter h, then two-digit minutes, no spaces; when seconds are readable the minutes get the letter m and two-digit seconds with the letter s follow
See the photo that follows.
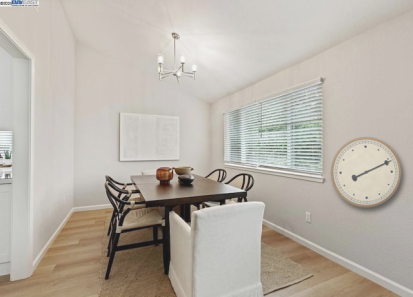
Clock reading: 8h11
